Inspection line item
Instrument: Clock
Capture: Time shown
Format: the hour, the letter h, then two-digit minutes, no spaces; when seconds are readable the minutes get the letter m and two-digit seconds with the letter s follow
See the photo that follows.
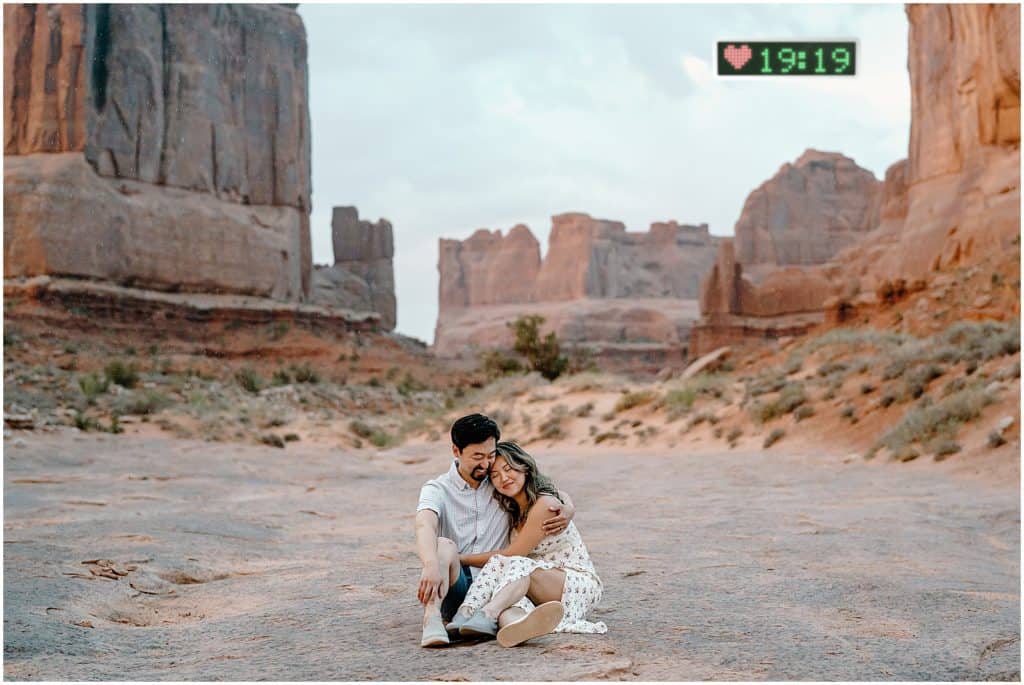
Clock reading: 19h19
